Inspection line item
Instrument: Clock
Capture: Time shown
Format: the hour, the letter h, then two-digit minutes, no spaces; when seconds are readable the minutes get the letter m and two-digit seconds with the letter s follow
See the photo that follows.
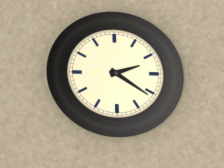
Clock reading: 2h21
